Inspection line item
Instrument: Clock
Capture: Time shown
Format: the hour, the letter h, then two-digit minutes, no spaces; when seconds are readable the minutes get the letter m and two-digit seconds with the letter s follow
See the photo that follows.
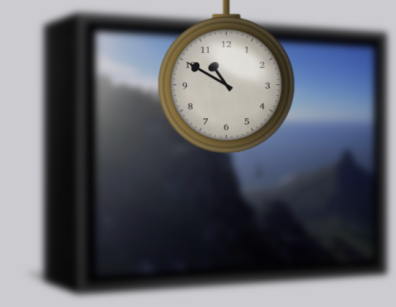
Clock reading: 10h50
